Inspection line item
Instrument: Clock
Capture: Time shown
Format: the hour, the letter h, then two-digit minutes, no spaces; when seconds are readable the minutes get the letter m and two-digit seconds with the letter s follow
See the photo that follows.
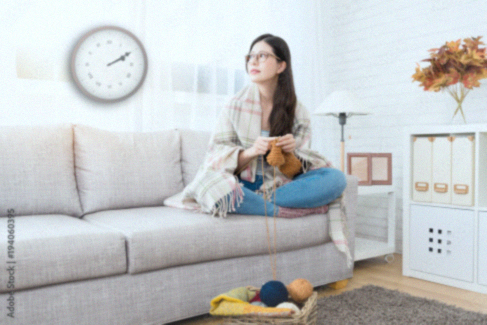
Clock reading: 2h10
